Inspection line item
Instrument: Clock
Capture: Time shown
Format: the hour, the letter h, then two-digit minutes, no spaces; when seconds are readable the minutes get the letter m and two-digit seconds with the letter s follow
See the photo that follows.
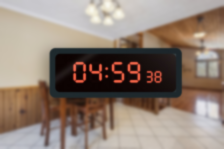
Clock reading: 4h59m38s
